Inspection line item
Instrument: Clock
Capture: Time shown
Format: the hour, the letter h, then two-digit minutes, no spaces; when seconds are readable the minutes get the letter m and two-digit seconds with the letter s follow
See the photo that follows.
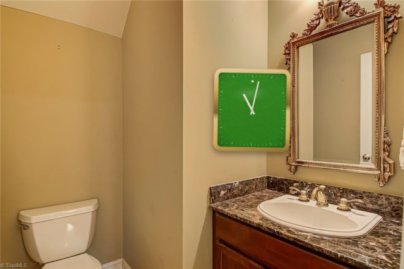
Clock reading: 11h02
